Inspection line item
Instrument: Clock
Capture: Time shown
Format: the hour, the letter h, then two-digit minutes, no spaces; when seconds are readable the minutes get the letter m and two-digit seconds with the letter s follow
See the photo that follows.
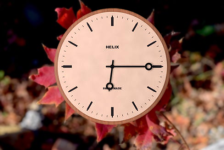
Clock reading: 6h15
